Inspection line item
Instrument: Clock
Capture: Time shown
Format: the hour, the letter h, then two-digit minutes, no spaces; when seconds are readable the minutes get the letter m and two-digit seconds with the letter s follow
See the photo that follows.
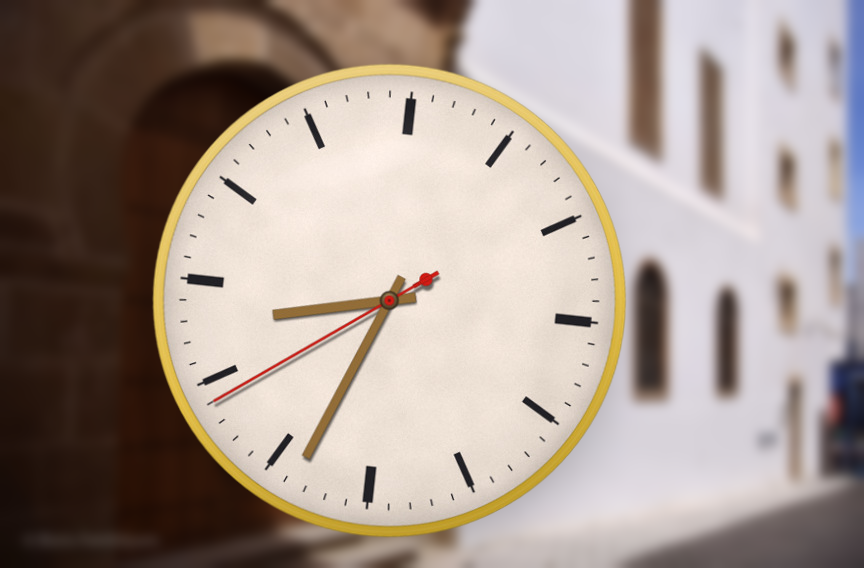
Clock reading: 8h33m39s
